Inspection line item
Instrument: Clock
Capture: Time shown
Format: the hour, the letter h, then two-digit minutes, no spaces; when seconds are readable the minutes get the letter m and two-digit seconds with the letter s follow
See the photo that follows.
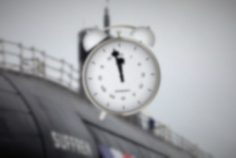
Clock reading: 11h58
